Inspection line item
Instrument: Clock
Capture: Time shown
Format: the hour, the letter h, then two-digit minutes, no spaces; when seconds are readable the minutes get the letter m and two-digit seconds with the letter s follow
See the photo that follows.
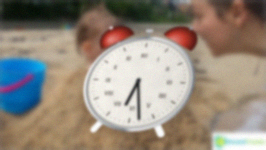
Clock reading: 6h28
